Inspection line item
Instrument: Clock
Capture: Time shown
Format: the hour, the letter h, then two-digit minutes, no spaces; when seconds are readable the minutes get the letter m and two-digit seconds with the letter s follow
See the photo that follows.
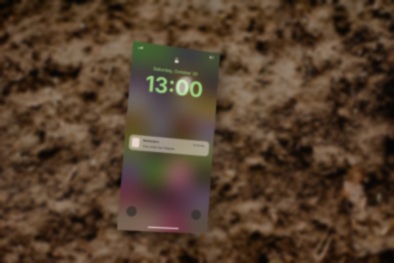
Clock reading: 13h00
